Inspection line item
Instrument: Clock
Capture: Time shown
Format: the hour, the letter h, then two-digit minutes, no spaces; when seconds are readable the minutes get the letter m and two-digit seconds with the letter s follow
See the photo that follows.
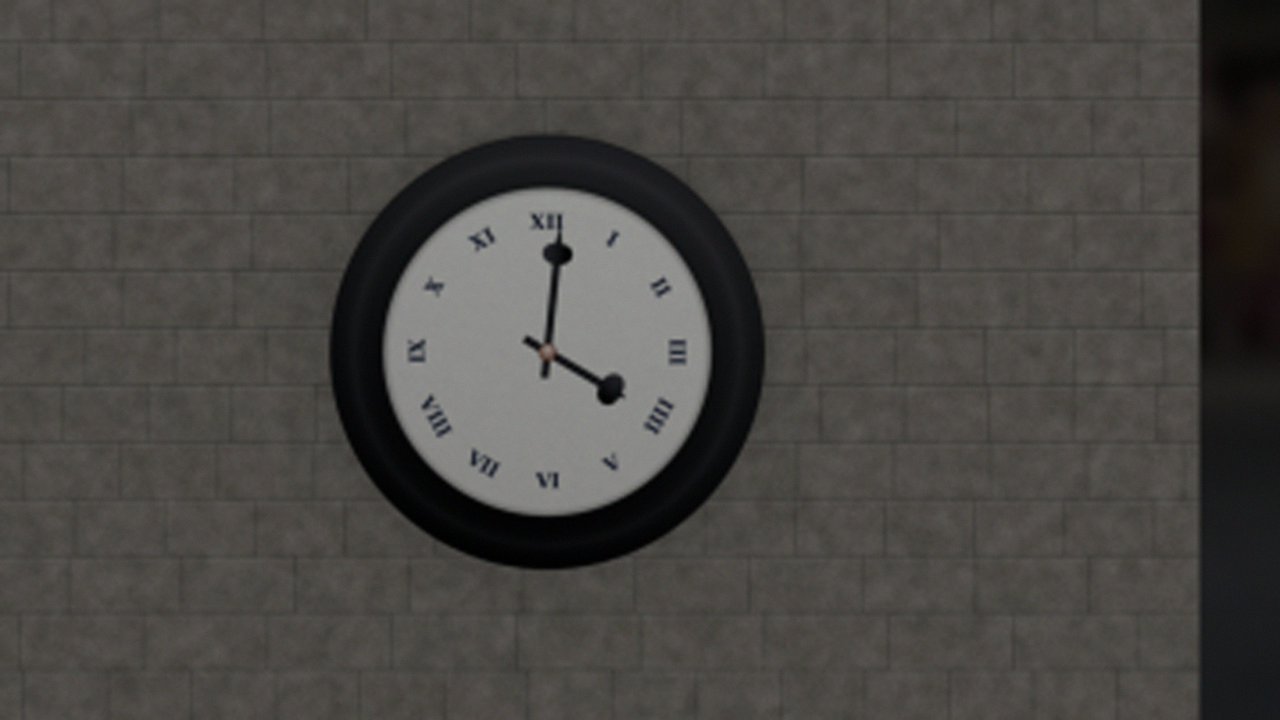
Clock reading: 4h01
